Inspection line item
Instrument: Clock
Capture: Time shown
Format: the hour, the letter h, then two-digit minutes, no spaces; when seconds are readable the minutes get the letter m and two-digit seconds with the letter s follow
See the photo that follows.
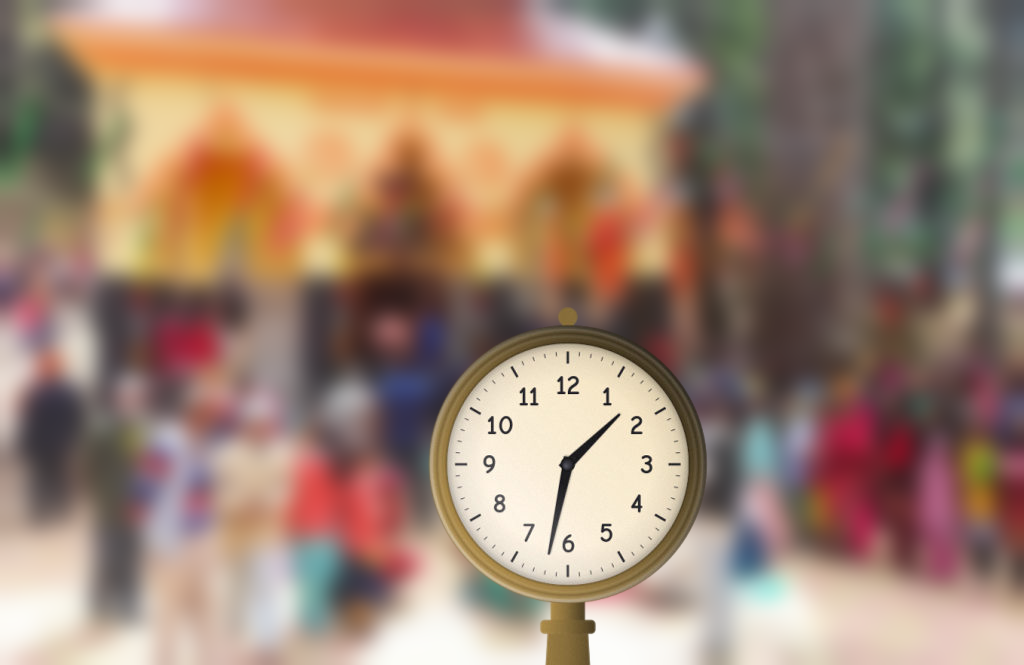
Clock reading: 1h32
